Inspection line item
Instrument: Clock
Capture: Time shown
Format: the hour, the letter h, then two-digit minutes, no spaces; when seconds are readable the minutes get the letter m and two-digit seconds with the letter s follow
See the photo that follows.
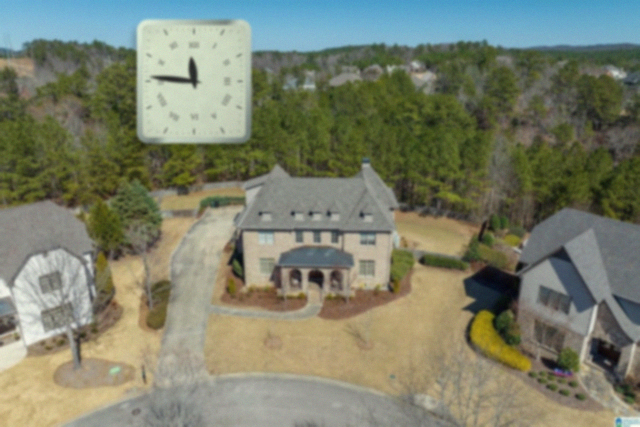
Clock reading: 11h46
